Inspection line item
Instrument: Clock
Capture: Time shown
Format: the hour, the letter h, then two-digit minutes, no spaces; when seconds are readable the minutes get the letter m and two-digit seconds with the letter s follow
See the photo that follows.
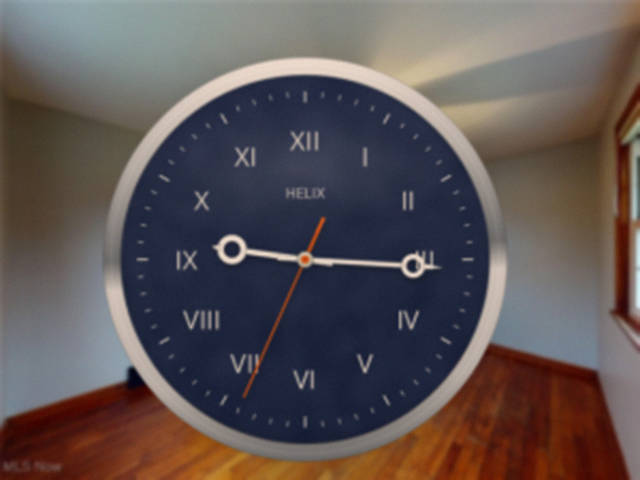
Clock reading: 9h15m34s
